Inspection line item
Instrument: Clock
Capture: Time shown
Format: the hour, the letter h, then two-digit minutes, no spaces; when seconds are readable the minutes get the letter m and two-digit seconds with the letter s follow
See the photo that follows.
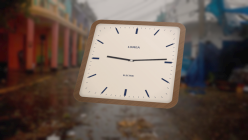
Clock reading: 9h14
